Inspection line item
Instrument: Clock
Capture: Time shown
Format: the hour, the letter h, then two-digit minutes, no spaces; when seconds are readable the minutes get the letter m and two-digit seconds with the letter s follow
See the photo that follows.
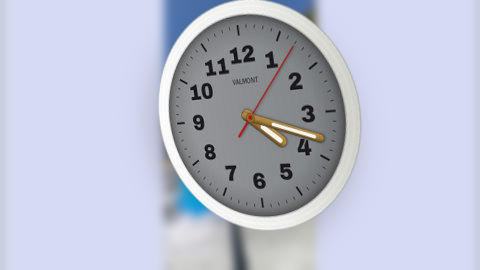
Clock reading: 4h18m07s
